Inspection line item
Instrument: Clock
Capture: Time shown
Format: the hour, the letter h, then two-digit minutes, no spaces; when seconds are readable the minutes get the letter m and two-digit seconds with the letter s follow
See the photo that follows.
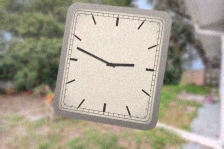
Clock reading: 2h48
